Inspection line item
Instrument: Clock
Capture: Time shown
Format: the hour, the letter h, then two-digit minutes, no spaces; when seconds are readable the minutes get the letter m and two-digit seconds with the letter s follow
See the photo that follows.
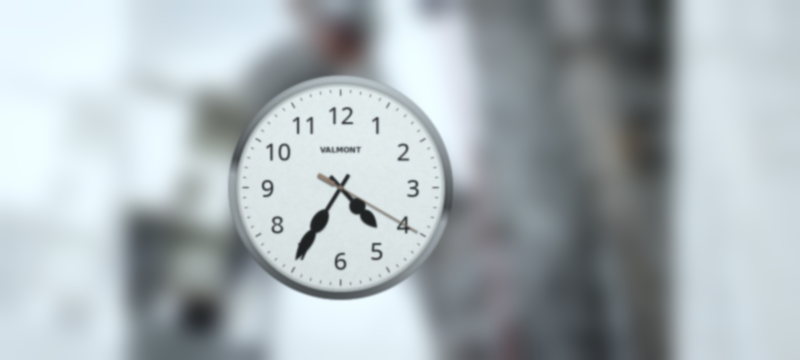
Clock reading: 4h35m20s
